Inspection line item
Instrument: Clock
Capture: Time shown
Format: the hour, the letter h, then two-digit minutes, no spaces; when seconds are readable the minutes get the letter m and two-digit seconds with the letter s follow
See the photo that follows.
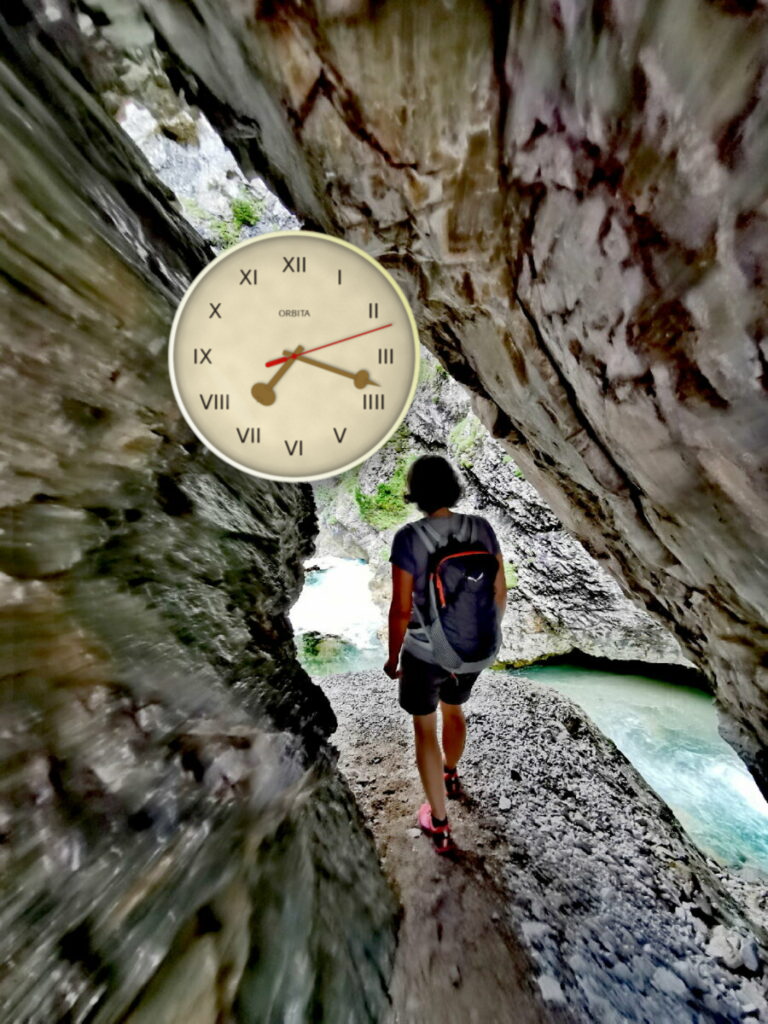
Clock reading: 7h18m12s
